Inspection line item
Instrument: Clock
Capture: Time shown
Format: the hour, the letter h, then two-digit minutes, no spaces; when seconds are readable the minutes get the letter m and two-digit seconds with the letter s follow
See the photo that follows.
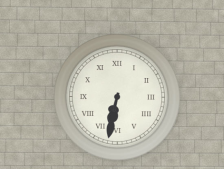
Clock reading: 6h32
